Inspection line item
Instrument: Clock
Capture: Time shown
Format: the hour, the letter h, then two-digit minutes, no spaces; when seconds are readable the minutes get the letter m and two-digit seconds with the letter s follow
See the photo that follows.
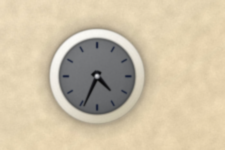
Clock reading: 4h34
